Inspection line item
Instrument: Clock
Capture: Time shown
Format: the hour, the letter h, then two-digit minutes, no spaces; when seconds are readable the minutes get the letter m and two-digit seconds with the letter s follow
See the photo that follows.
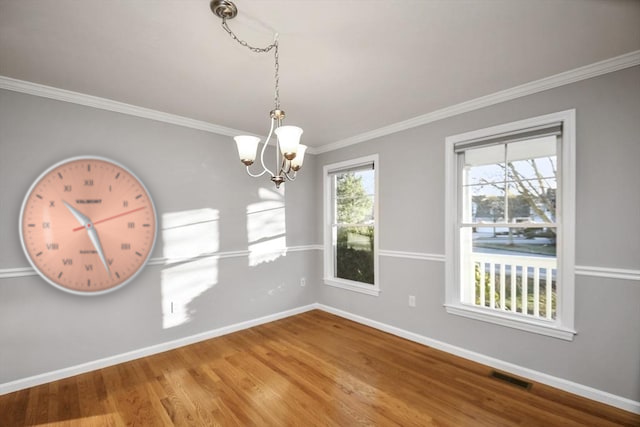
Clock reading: 10h26m12s
